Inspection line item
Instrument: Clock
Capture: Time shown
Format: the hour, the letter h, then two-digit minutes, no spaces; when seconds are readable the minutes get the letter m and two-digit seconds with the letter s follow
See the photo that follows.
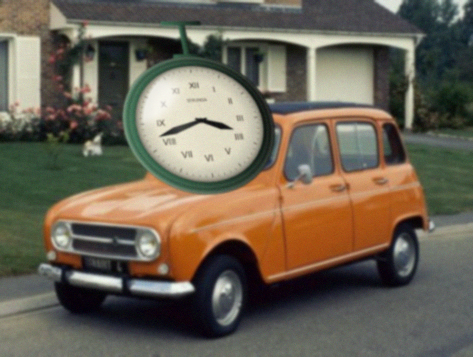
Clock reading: 3h42
